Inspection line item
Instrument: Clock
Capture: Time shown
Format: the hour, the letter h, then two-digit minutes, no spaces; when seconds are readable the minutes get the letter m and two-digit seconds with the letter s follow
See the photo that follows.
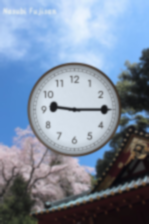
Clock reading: 9h15
